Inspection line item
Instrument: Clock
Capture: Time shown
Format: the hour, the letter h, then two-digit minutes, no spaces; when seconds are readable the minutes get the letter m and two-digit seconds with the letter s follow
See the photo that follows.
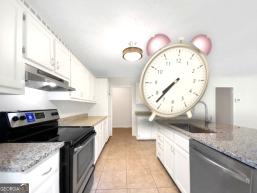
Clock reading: 7h37
